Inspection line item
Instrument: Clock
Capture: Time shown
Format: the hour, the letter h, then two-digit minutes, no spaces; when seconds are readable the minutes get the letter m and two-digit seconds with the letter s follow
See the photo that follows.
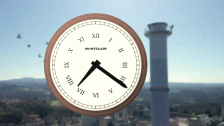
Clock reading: 7h21
